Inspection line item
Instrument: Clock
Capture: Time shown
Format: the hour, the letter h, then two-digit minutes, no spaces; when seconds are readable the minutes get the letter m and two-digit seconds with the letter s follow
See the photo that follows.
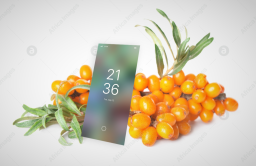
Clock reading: 21h36
